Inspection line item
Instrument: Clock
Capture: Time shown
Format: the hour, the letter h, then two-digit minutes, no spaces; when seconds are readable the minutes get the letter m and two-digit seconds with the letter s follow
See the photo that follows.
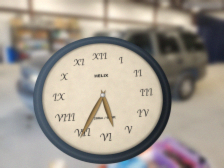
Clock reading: 5h35
